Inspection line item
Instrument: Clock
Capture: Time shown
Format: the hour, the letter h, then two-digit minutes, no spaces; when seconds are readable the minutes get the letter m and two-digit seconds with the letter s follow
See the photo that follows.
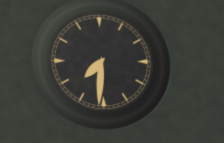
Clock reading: 7h31
